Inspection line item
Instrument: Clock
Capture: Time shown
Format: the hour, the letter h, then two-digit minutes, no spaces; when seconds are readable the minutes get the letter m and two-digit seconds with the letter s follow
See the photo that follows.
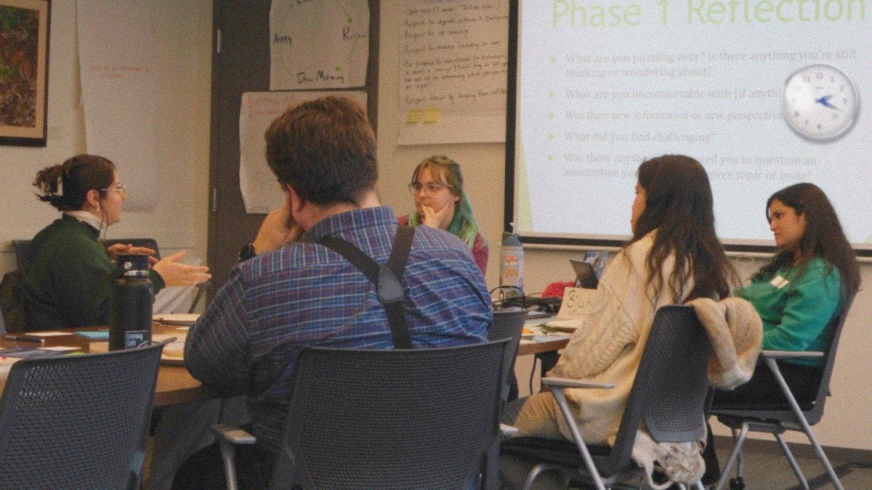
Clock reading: 2h19
